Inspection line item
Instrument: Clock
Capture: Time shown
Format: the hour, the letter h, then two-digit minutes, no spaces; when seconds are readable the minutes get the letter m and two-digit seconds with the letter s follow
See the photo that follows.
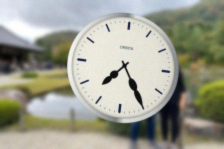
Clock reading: 7h25
